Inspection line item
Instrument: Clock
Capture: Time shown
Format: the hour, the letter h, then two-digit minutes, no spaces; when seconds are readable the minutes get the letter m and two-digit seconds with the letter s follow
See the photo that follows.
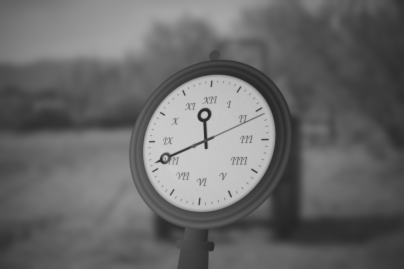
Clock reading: 11h41m11s
